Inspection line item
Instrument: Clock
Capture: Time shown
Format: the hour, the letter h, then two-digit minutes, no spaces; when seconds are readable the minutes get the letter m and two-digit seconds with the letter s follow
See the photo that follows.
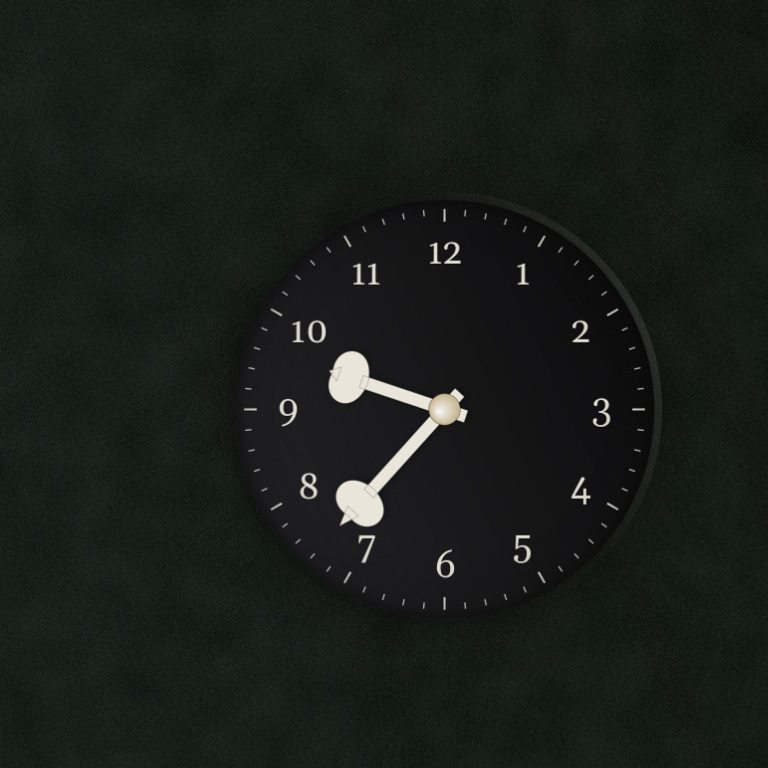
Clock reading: 9h37
